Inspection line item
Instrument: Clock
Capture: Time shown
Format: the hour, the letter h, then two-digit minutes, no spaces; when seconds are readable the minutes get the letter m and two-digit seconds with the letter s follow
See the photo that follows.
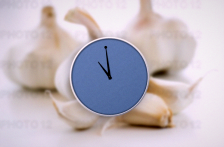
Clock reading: 11h00
